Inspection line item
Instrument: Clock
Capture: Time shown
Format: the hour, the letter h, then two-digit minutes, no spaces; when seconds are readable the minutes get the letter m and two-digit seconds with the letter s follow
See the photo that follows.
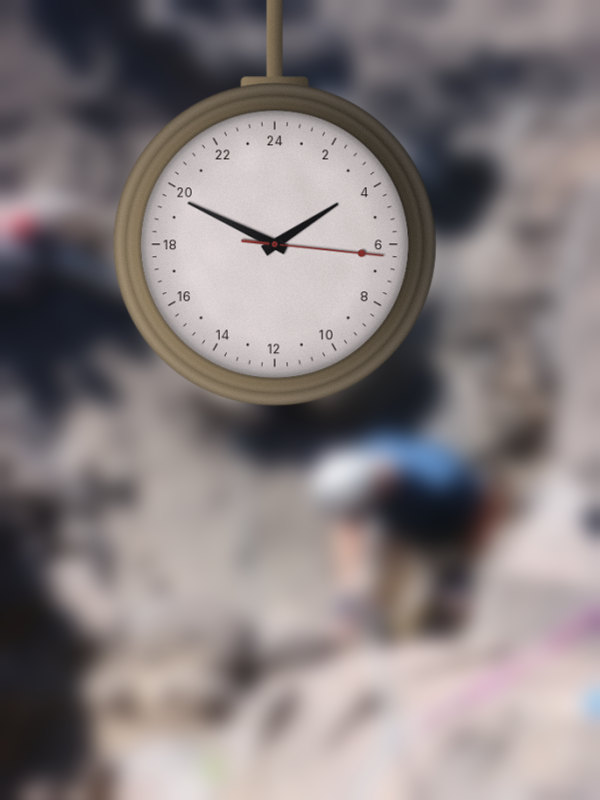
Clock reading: 3h49m16s
